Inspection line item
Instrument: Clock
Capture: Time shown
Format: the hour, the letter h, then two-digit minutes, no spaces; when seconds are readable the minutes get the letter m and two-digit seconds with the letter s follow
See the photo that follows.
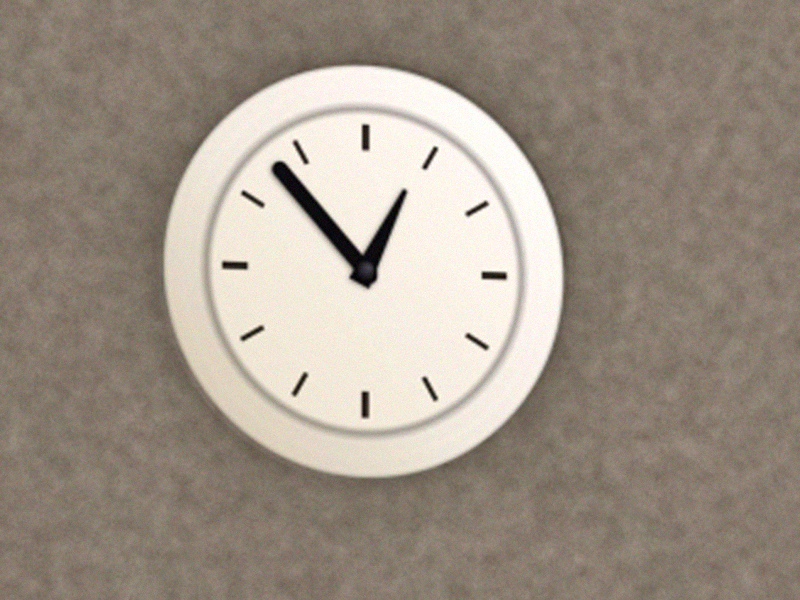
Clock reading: 12h53
